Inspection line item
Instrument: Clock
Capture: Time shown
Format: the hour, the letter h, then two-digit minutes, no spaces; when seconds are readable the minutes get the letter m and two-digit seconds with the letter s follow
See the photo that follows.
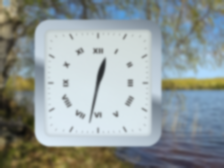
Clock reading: 12h32
